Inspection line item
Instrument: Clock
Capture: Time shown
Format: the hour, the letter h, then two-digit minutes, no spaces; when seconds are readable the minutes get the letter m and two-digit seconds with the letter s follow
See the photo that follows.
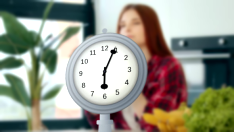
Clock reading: 6h04
